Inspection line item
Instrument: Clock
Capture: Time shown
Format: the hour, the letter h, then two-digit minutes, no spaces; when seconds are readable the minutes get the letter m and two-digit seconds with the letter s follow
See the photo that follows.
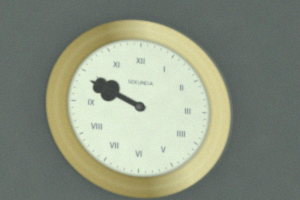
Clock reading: 9h49
